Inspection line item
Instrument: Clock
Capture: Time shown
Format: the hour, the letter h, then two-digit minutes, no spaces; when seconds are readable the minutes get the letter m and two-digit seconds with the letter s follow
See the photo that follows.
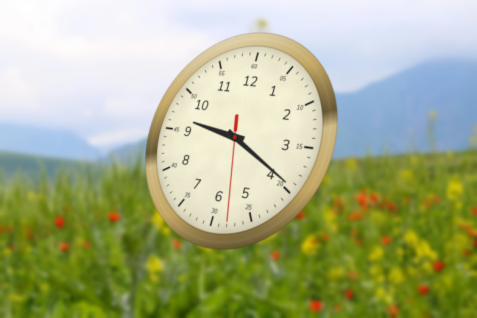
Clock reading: 9h19m28s
